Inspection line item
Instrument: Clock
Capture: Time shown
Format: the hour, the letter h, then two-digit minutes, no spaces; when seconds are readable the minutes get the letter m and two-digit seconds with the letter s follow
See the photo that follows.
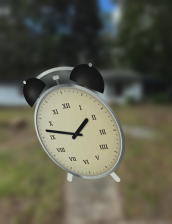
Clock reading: 1h47
